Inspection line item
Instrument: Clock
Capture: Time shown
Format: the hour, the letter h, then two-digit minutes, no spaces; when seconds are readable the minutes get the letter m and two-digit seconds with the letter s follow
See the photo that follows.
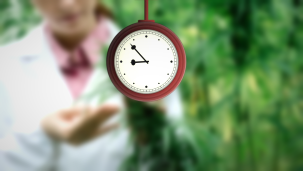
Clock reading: 8h53
